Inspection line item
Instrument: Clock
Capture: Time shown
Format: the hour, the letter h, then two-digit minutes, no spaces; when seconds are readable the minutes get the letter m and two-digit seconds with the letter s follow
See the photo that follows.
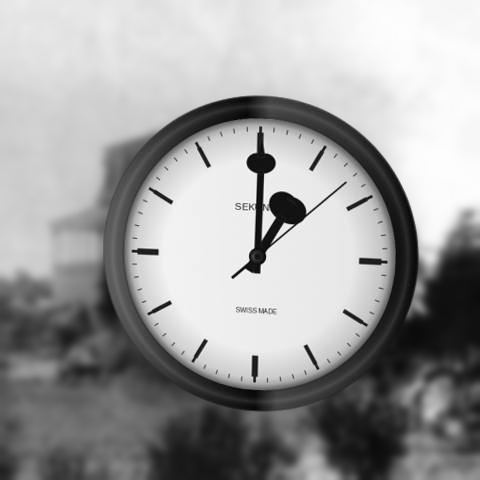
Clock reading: 1h00m08s
